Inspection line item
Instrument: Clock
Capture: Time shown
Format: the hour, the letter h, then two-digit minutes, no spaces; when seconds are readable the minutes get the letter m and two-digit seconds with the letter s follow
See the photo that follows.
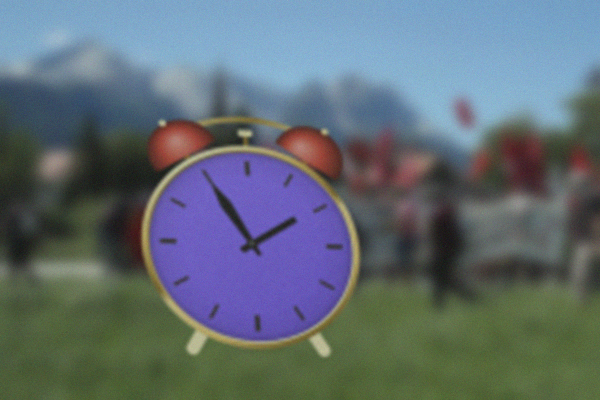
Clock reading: 1h55
